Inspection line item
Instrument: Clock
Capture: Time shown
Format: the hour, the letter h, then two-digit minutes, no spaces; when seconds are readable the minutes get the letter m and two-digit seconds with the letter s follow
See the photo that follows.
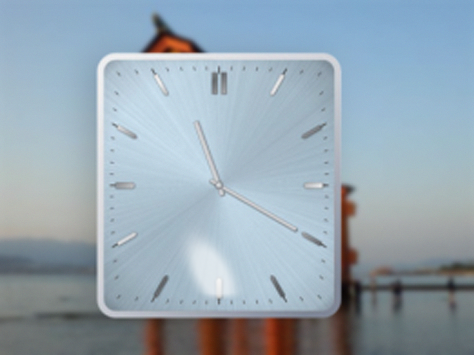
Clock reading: 11h20
